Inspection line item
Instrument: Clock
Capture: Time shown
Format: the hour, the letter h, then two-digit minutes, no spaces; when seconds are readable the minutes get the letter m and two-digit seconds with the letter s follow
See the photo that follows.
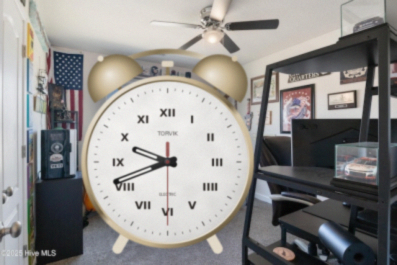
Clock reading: 9h41m30s
